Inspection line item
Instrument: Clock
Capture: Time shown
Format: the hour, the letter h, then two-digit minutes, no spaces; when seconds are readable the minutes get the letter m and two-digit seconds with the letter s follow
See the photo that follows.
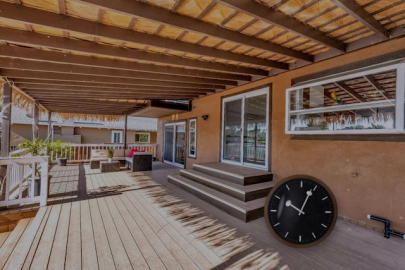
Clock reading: 10h04
